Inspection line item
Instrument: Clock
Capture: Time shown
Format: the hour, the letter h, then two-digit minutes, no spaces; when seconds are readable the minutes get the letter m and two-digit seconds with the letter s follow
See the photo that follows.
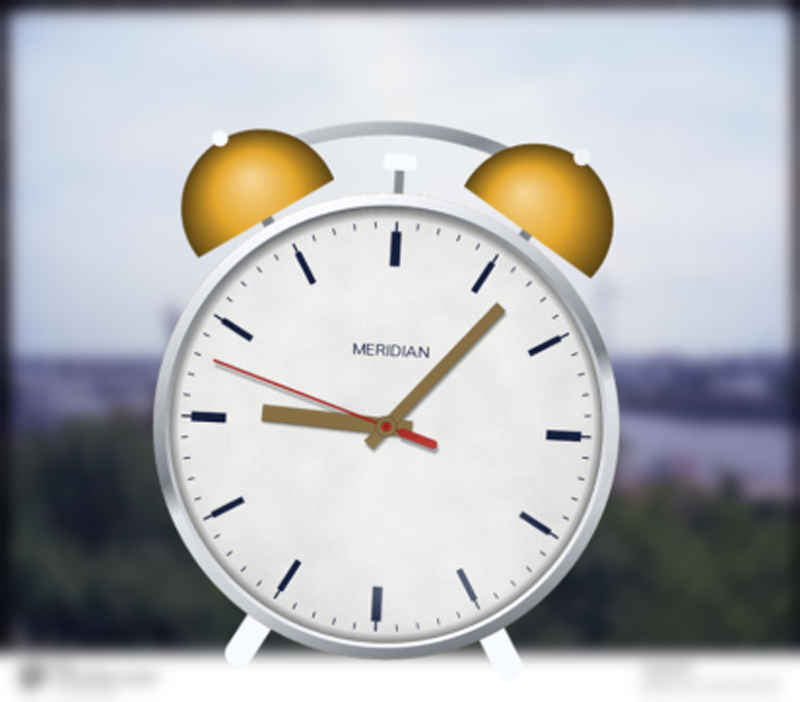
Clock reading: 9h06m48s
